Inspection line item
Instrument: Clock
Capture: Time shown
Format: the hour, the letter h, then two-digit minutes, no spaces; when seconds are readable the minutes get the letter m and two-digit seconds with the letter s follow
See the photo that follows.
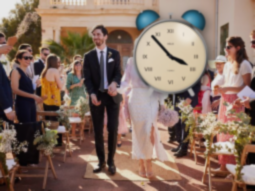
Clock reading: 3h53
